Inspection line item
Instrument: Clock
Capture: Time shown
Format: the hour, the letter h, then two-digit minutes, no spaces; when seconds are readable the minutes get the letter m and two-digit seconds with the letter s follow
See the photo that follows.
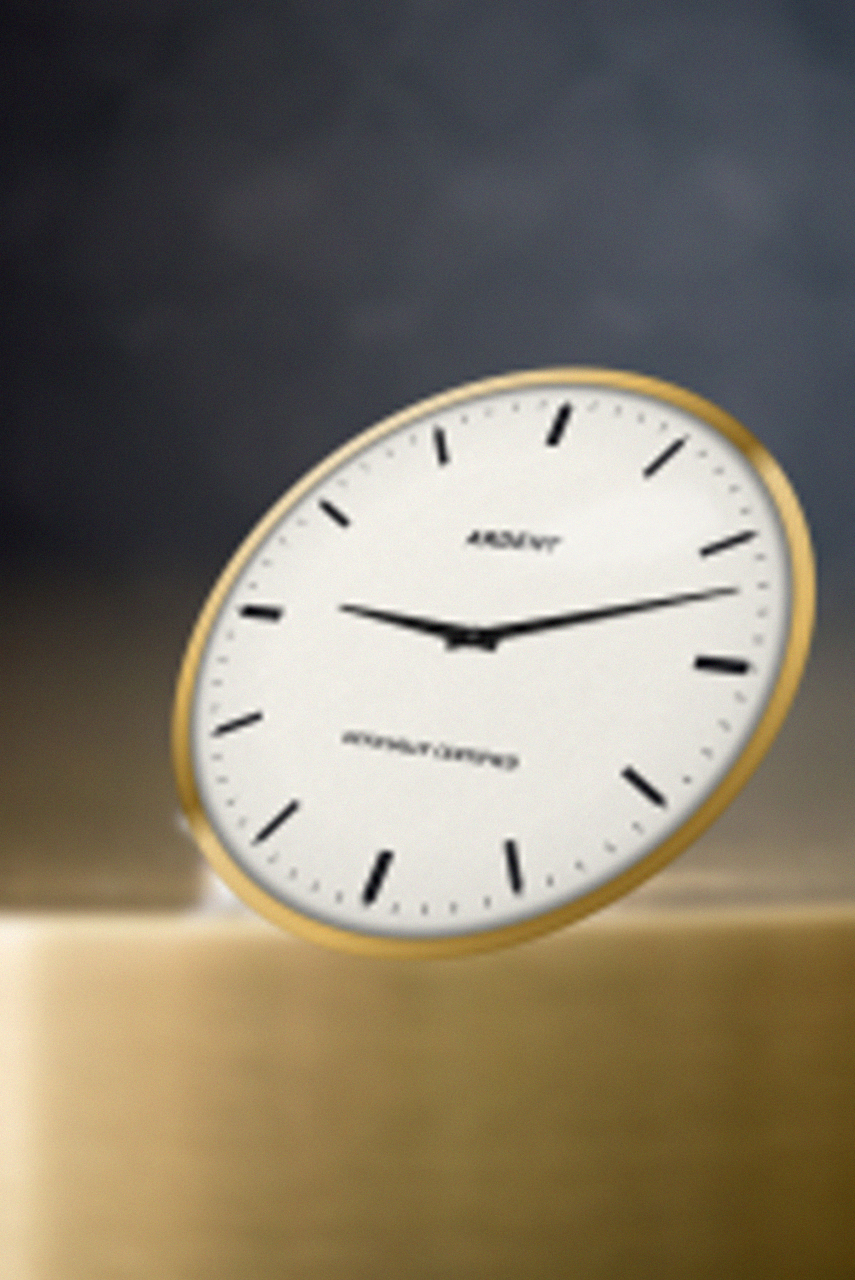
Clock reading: 9h12
